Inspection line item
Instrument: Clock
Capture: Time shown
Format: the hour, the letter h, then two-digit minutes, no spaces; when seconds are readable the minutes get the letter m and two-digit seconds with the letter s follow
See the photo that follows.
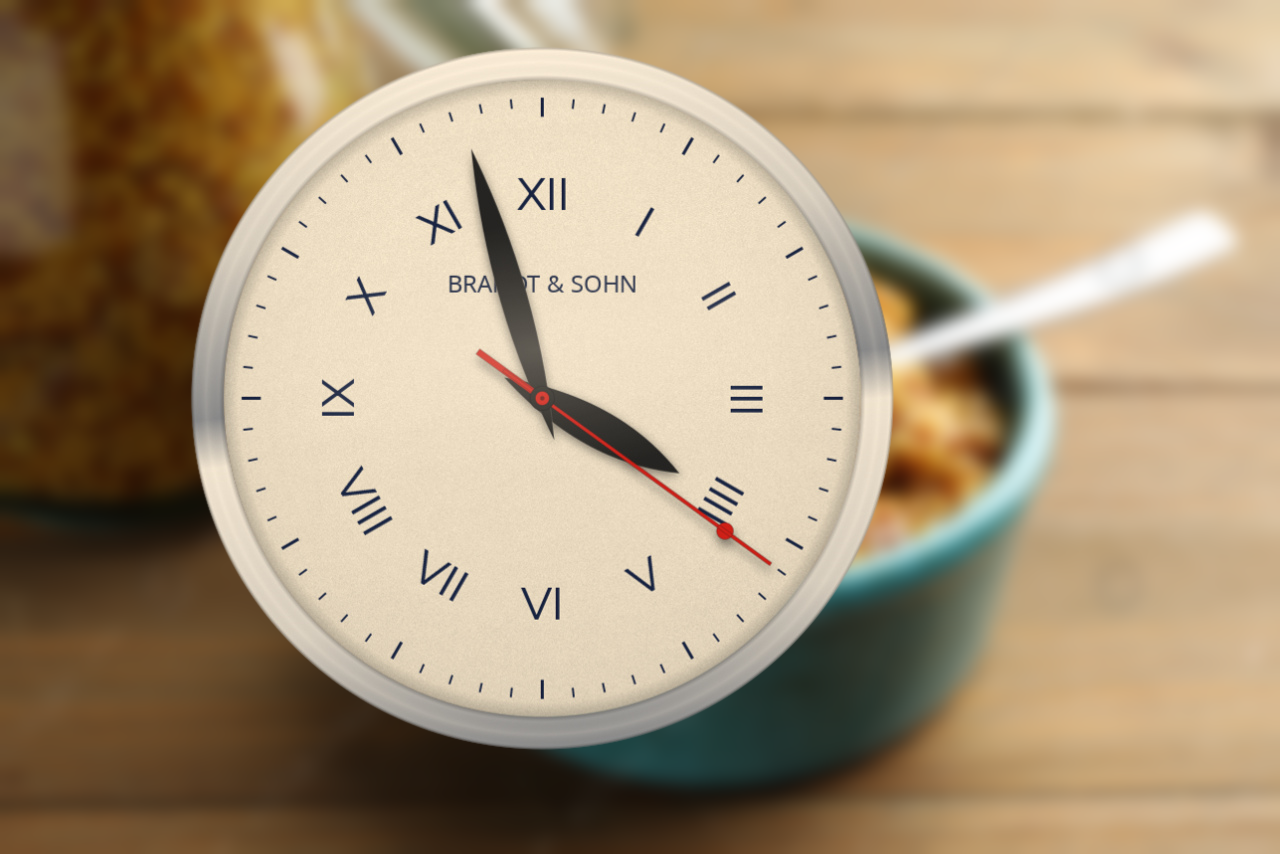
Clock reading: 3h57m21s
